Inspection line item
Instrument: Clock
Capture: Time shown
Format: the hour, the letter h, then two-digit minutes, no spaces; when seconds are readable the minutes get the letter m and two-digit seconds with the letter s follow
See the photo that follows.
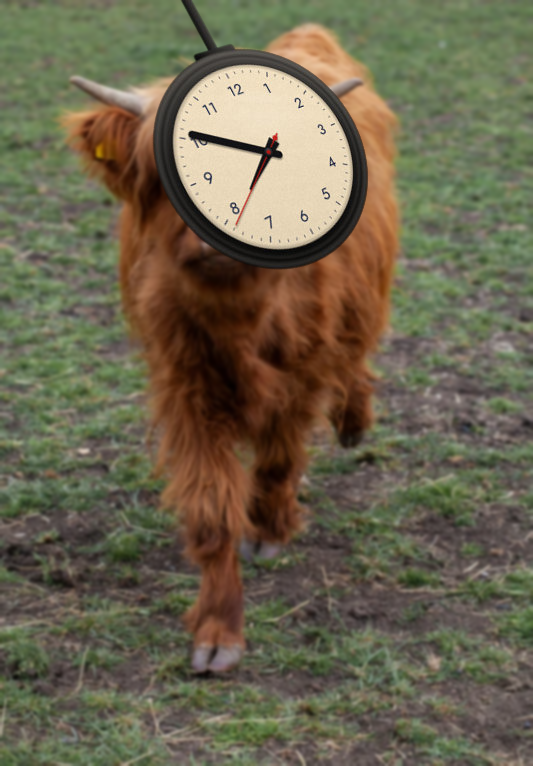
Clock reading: 7h50m39s
